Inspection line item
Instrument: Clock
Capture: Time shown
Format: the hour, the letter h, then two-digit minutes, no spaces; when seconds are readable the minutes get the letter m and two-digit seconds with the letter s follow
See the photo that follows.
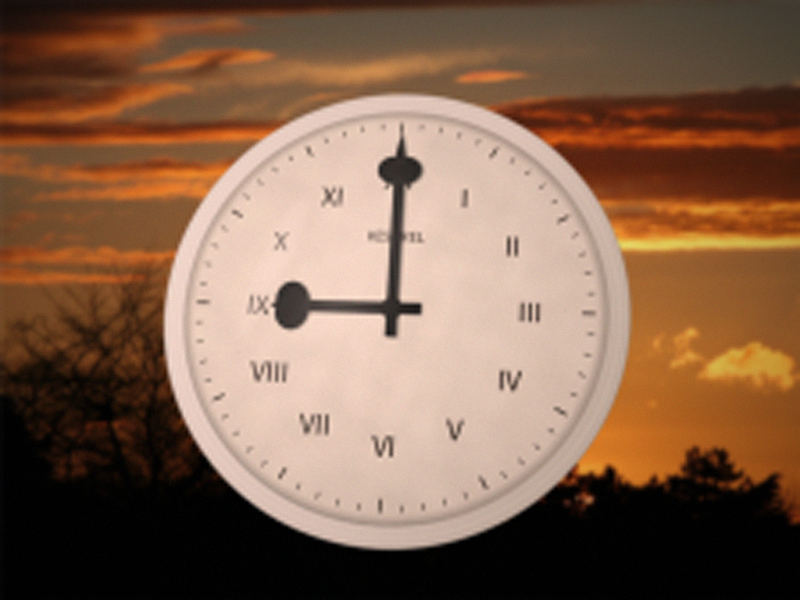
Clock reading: 9h00
